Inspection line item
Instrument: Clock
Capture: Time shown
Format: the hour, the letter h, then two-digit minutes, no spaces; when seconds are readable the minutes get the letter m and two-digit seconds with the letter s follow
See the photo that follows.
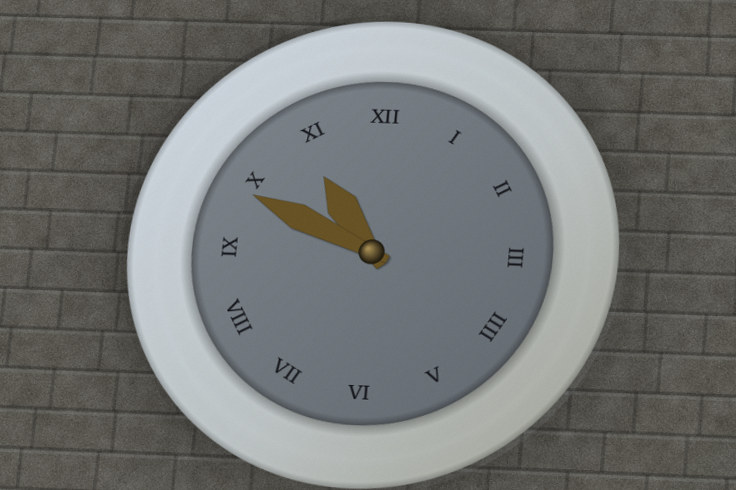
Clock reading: 10h49
